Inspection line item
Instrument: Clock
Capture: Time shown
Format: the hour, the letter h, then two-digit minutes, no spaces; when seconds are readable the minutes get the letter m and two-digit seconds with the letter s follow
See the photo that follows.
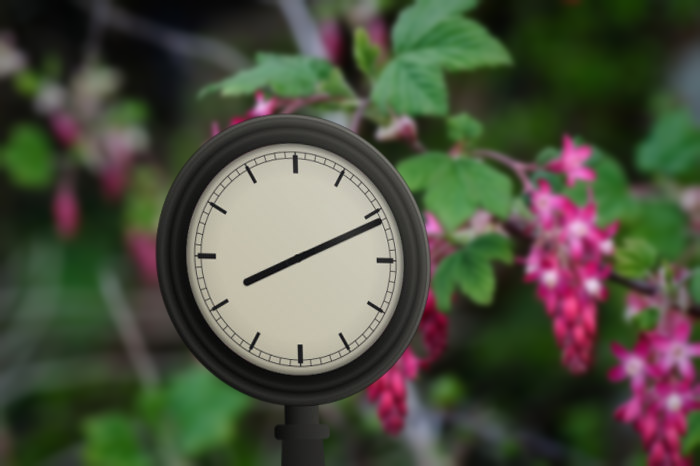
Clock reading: 8h11
